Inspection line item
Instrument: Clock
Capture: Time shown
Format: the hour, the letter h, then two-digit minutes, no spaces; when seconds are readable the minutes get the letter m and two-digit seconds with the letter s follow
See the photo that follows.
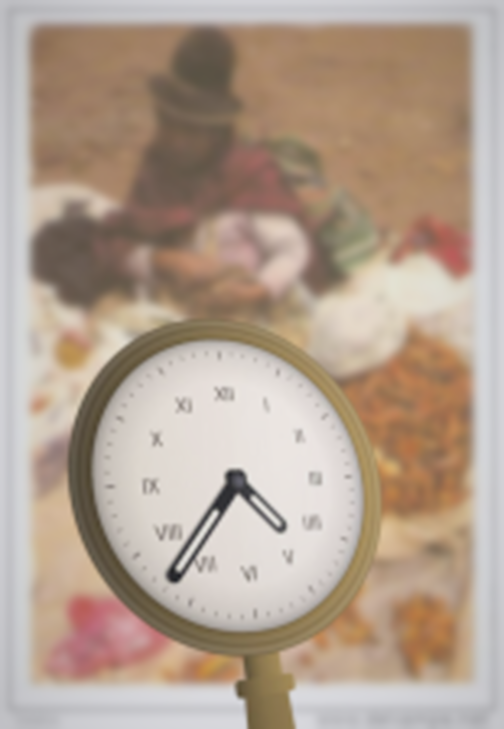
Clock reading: 4h37
